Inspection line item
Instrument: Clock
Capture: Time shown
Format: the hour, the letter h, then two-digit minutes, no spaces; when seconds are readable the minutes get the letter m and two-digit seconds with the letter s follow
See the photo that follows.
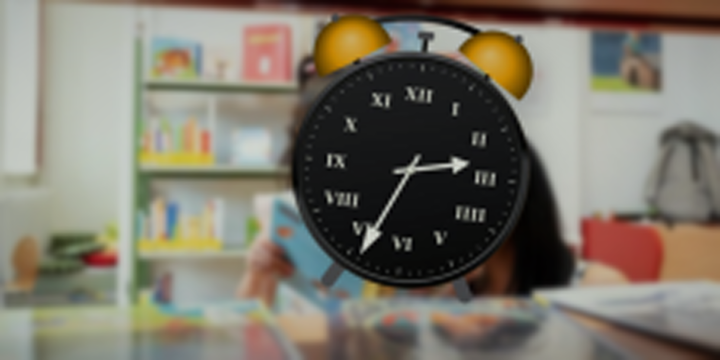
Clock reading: 2h34
